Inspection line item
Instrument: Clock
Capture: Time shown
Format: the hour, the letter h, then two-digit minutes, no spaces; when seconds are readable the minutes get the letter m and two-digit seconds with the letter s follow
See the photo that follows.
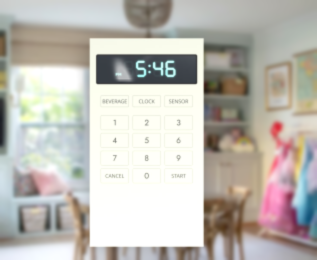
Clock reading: 5h46
